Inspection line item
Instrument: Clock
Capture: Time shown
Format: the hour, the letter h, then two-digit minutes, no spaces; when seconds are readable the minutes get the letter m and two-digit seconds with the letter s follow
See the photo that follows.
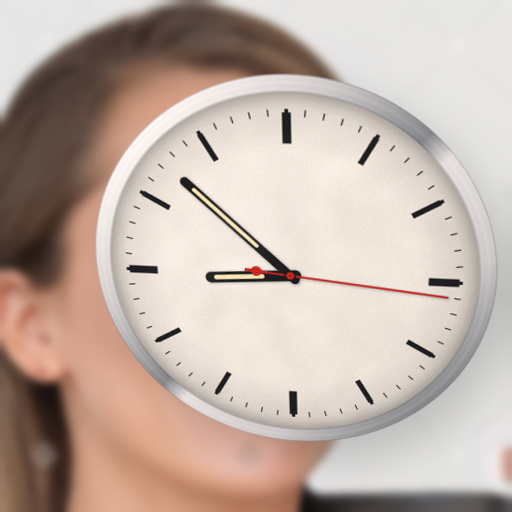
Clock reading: 8h52m16s
